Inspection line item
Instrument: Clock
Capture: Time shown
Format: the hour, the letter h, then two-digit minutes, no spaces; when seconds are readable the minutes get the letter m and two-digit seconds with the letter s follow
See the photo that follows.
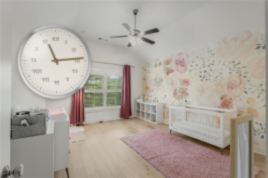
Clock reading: 11h14
